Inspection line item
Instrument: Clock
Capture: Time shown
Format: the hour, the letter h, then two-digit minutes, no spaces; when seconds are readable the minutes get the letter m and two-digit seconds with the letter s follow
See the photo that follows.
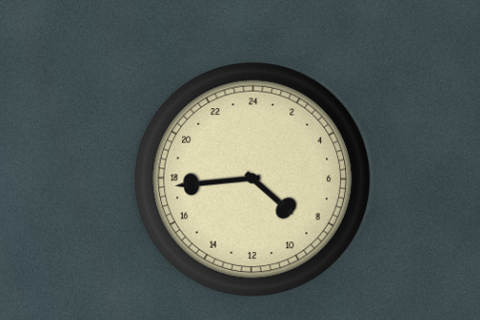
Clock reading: 8h44
